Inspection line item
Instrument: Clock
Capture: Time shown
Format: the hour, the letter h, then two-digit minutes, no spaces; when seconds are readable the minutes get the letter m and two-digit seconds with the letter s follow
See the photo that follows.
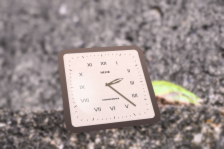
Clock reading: 2h23
